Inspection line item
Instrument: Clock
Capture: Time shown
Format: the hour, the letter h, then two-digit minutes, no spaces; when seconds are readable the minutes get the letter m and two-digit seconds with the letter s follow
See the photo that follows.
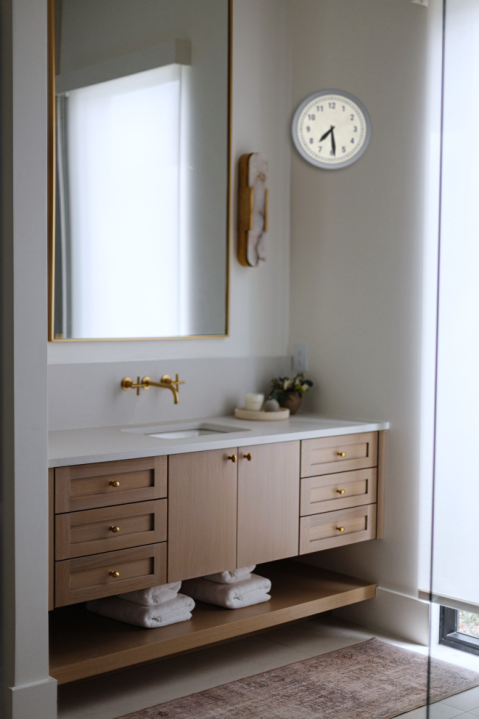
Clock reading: 7h29
